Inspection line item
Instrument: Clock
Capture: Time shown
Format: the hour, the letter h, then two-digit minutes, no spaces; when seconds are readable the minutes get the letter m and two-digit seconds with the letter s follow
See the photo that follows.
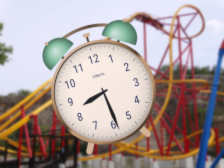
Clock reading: 8h29
